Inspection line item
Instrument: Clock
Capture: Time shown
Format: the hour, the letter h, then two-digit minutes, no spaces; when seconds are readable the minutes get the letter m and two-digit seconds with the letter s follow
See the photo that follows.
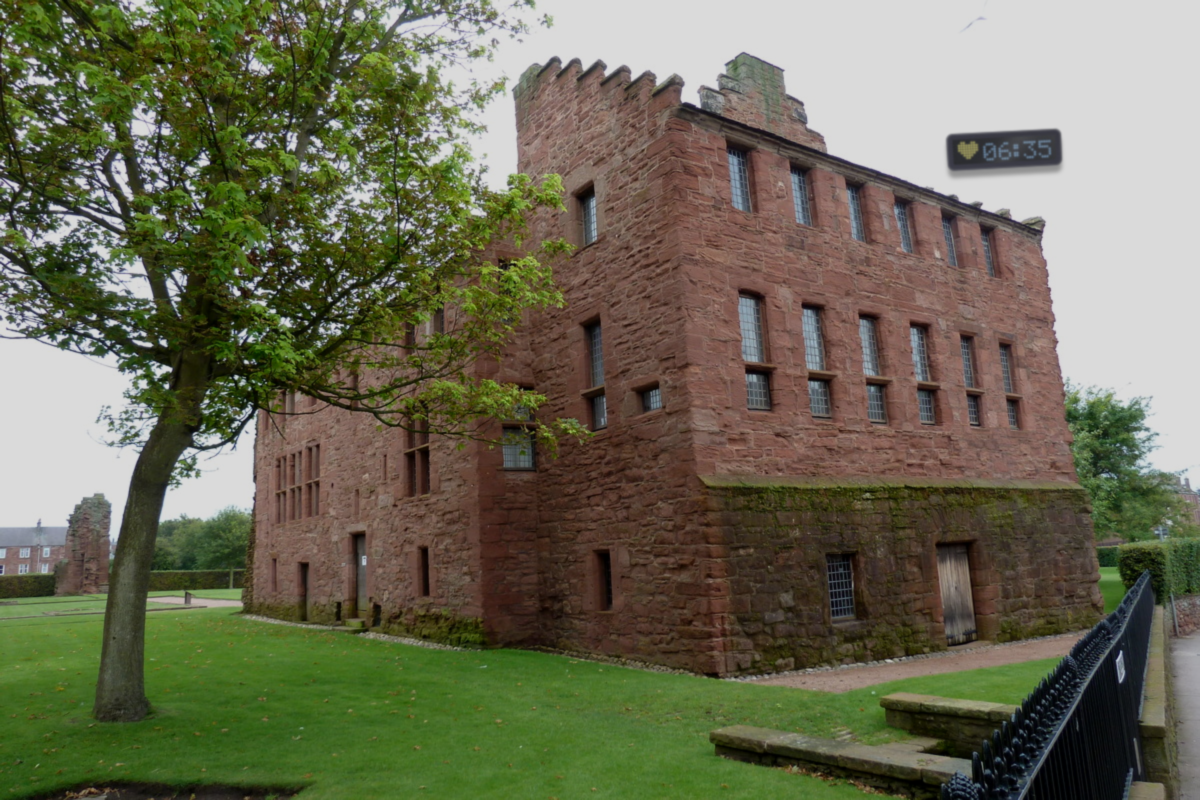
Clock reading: 6h35
